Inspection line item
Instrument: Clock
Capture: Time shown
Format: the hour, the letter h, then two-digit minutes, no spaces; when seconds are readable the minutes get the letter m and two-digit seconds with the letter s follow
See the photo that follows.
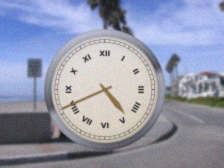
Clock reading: 4h41
